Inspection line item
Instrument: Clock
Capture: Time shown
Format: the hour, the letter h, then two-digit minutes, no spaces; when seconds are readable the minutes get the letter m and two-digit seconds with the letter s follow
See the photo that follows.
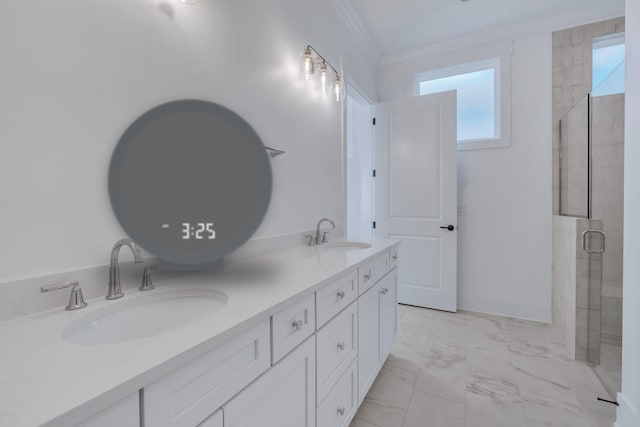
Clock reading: 3h25
